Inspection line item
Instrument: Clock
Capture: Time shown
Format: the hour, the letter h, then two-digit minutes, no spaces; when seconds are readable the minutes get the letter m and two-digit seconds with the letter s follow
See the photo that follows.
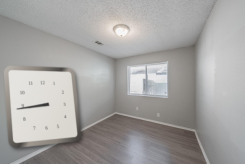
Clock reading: 8h44
